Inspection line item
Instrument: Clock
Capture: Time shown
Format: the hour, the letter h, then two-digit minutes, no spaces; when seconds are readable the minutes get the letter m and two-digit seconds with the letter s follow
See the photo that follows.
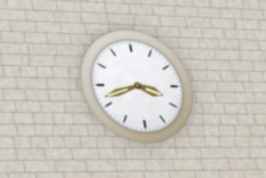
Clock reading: 3h42
